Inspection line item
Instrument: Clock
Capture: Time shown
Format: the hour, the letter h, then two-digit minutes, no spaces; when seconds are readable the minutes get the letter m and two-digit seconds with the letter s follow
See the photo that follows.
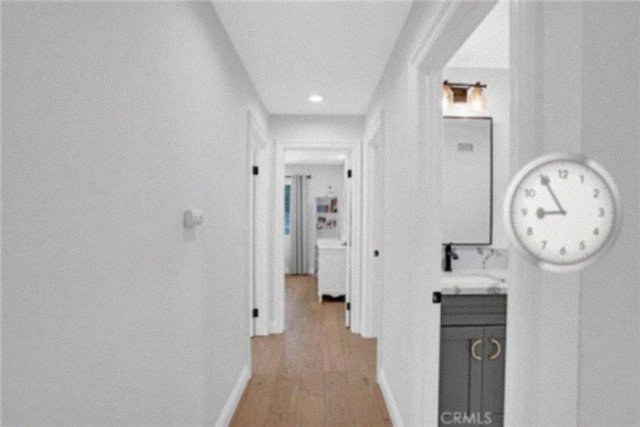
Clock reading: 8h55
